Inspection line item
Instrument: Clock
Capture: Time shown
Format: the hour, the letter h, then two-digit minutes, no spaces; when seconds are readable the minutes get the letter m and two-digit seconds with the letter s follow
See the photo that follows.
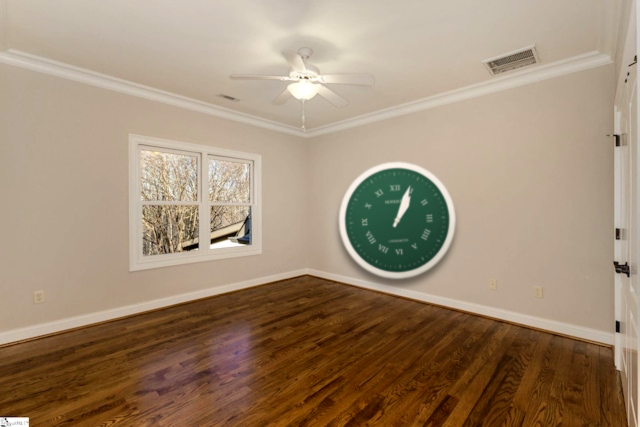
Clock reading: 1h04
